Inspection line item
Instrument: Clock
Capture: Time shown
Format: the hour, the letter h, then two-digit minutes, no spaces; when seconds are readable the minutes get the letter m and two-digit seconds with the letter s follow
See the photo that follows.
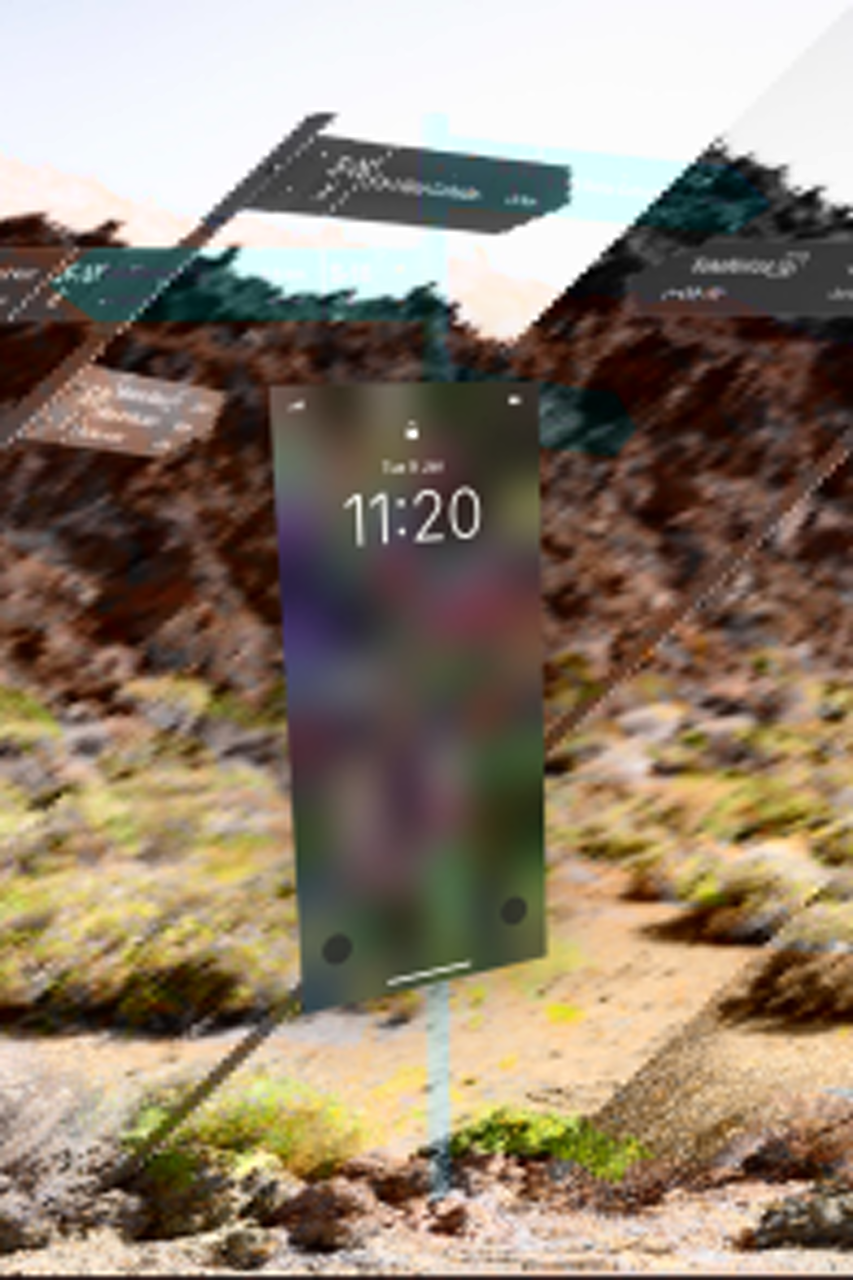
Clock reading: 11h20
